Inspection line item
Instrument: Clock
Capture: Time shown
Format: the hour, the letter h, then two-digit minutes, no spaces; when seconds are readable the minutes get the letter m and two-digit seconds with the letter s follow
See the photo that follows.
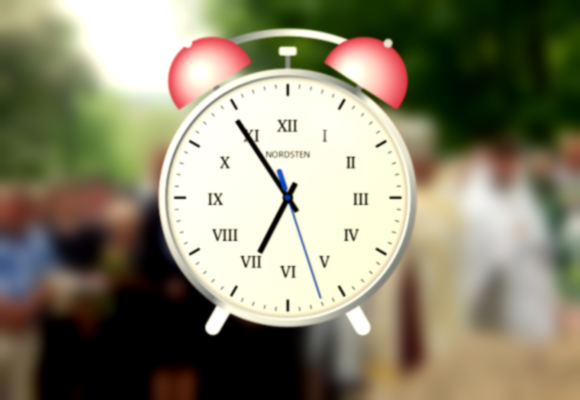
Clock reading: 6h54m27s
